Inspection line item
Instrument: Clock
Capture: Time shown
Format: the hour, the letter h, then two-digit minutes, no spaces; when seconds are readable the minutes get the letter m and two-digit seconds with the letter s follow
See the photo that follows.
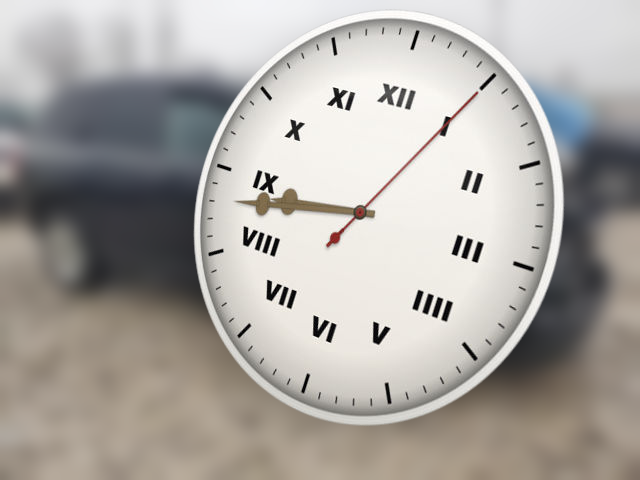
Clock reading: 8h43m05s
